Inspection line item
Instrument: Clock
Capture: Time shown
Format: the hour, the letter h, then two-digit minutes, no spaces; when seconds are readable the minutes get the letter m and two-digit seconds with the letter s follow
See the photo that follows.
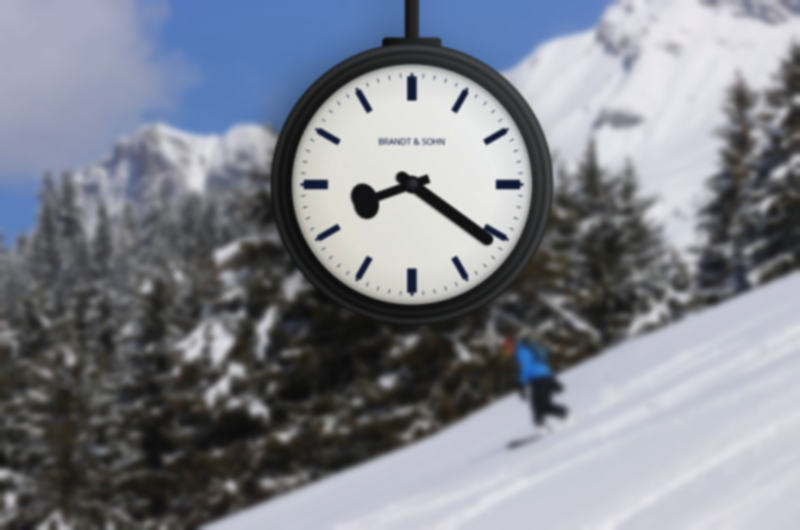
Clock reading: 8h21
